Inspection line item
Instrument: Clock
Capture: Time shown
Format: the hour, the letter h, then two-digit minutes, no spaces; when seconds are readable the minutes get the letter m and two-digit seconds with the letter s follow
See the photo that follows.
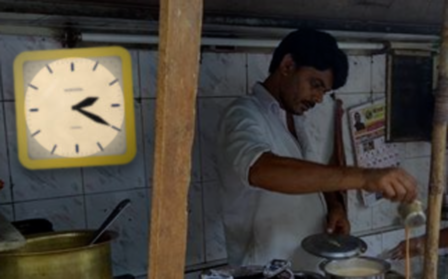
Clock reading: 2h20
